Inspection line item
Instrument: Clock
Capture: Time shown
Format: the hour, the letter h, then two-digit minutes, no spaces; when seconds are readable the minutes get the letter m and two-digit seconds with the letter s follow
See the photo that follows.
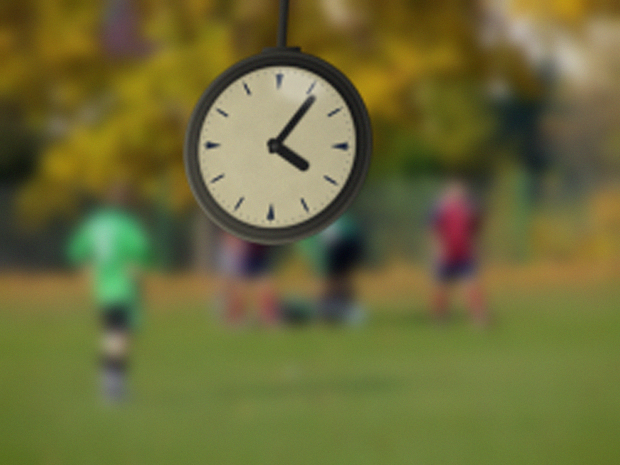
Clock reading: 4h06
